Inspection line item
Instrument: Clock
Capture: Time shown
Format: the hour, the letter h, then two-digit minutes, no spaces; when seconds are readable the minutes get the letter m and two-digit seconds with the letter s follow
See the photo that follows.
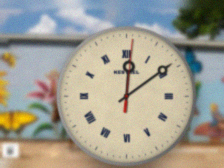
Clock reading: 12h09m01s
